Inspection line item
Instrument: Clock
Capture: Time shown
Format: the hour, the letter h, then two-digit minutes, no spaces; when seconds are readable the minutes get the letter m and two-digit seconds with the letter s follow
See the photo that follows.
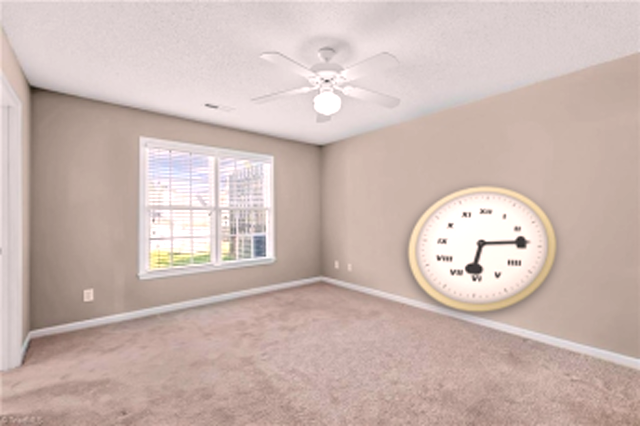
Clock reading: 6h14
